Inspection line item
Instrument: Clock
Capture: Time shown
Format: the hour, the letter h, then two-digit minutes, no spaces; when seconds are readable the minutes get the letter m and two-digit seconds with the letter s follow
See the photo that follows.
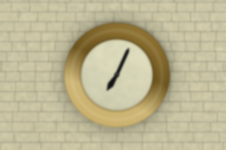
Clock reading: 7h04
